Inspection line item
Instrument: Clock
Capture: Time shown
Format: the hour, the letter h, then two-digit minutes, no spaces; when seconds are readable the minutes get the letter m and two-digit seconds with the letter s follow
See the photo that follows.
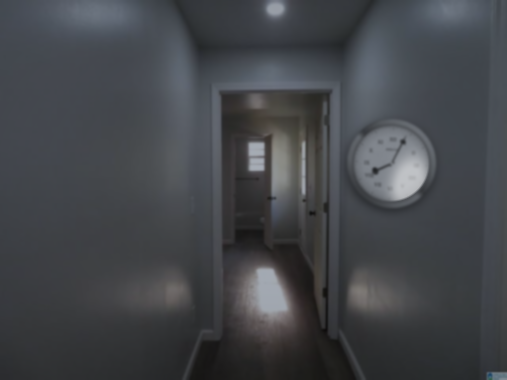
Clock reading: 8h04
